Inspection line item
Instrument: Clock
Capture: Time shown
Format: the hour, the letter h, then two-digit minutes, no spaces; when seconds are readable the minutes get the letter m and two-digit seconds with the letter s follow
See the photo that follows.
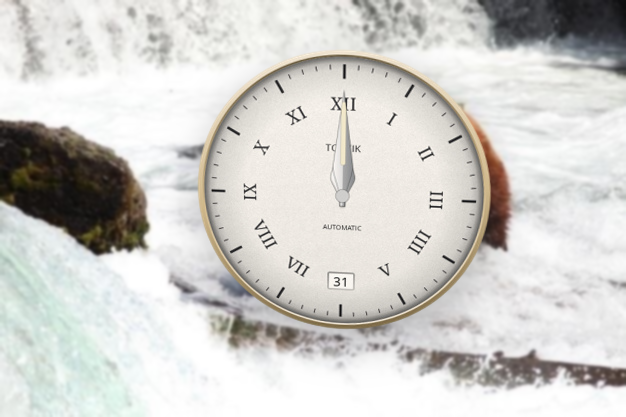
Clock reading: 12h00
